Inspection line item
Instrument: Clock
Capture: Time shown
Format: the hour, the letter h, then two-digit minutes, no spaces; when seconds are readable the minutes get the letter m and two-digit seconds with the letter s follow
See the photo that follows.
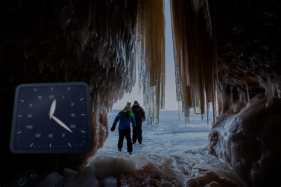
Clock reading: 12h22
